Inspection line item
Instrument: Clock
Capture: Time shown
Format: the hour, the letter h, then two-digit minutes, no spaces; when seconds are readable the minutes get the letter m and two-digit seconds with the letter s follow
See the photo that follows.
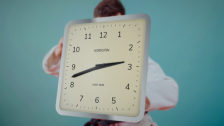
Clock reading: 2h42
